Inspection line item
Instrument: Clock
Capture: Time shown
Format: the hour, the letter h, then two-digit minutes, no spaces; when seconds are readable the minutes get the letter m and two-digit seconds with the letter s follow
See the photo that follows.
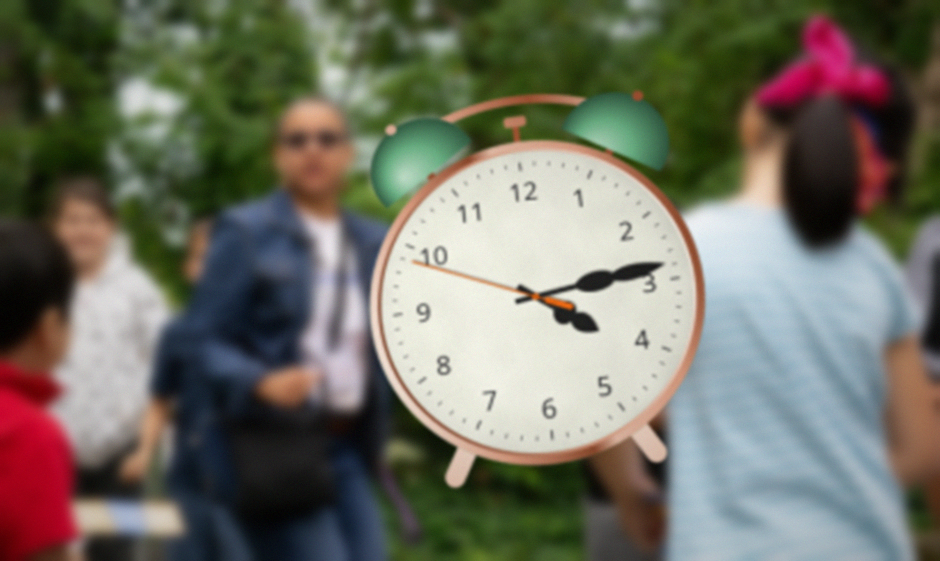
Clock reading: 4h13m49s
